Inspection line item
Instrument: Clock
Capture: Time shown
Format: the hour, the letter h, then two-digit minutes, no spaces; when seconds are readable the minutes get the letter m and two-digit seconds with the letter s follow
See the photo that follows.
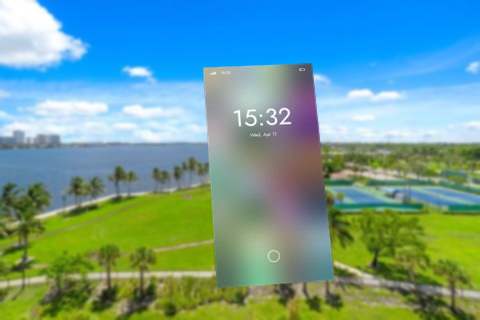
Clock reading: 15h32
